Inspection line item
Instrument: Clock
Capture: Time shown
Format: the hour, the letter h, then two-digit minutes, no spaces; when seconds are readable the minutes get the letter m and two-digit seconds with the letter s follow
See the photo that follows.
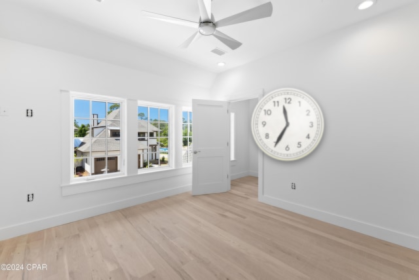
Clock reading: 11h35
